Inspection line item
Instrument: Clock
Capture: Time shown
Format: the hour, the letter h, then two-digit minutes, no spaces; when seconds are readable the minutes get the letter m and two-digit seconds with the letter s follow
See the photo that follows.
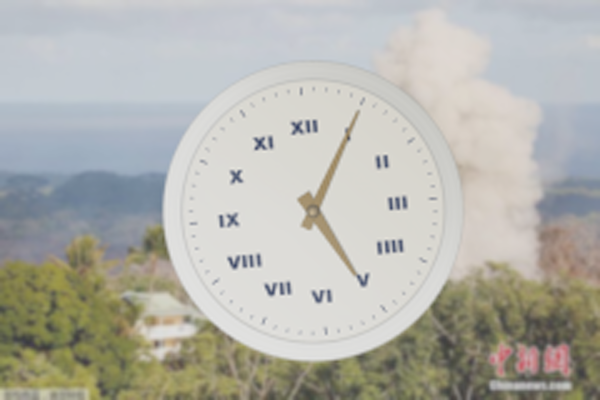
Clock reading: 5h05
